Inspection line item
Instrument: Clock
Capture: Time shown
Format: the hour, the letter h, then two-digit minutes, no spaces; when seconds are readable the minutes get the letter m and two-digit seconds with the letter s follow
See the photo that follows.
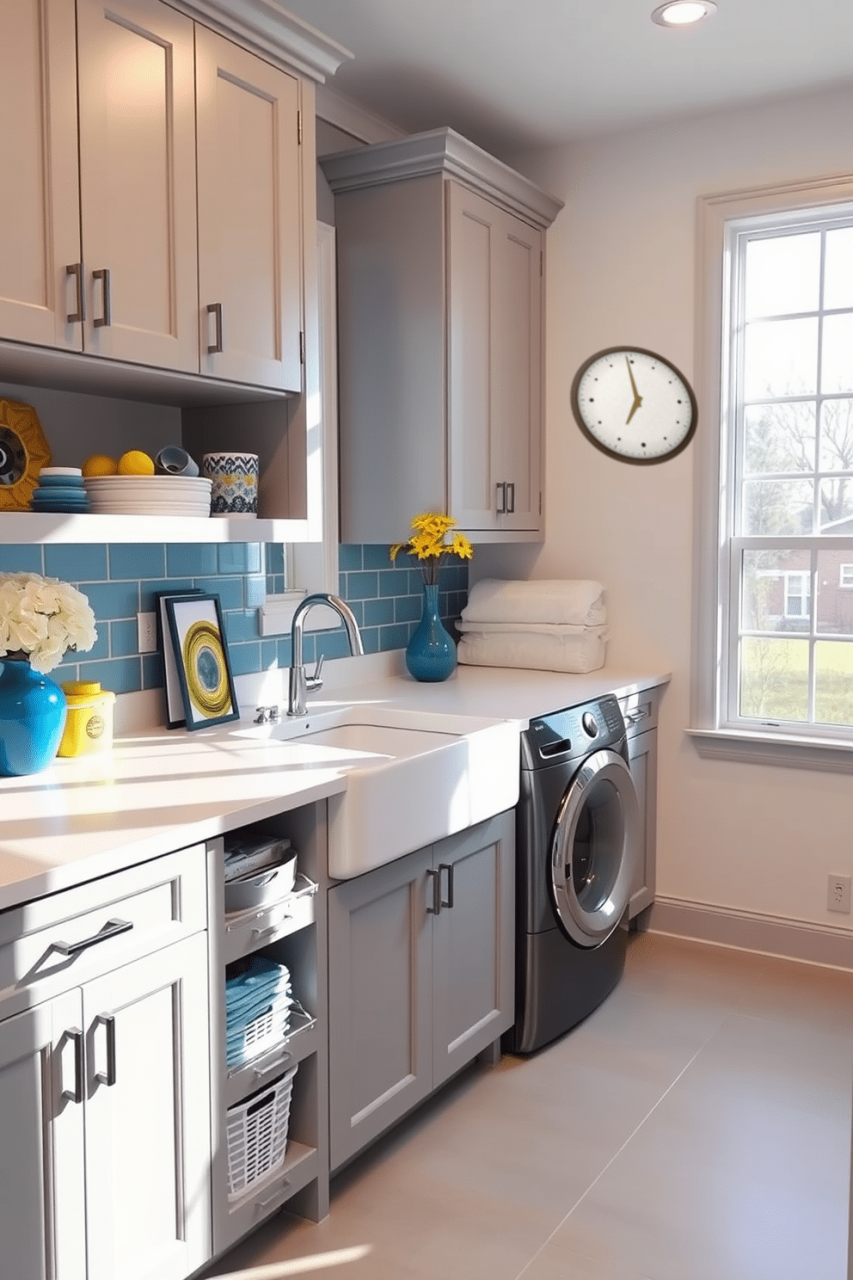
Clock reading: 6h59
